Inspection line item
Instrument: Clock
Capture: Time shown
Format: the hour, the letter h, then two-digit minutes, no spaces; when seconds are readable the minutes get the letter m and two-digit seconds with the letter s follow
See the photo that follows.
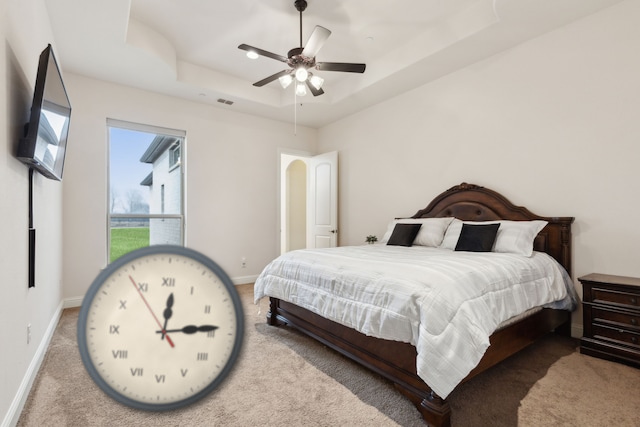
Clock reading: 12h13m54s
